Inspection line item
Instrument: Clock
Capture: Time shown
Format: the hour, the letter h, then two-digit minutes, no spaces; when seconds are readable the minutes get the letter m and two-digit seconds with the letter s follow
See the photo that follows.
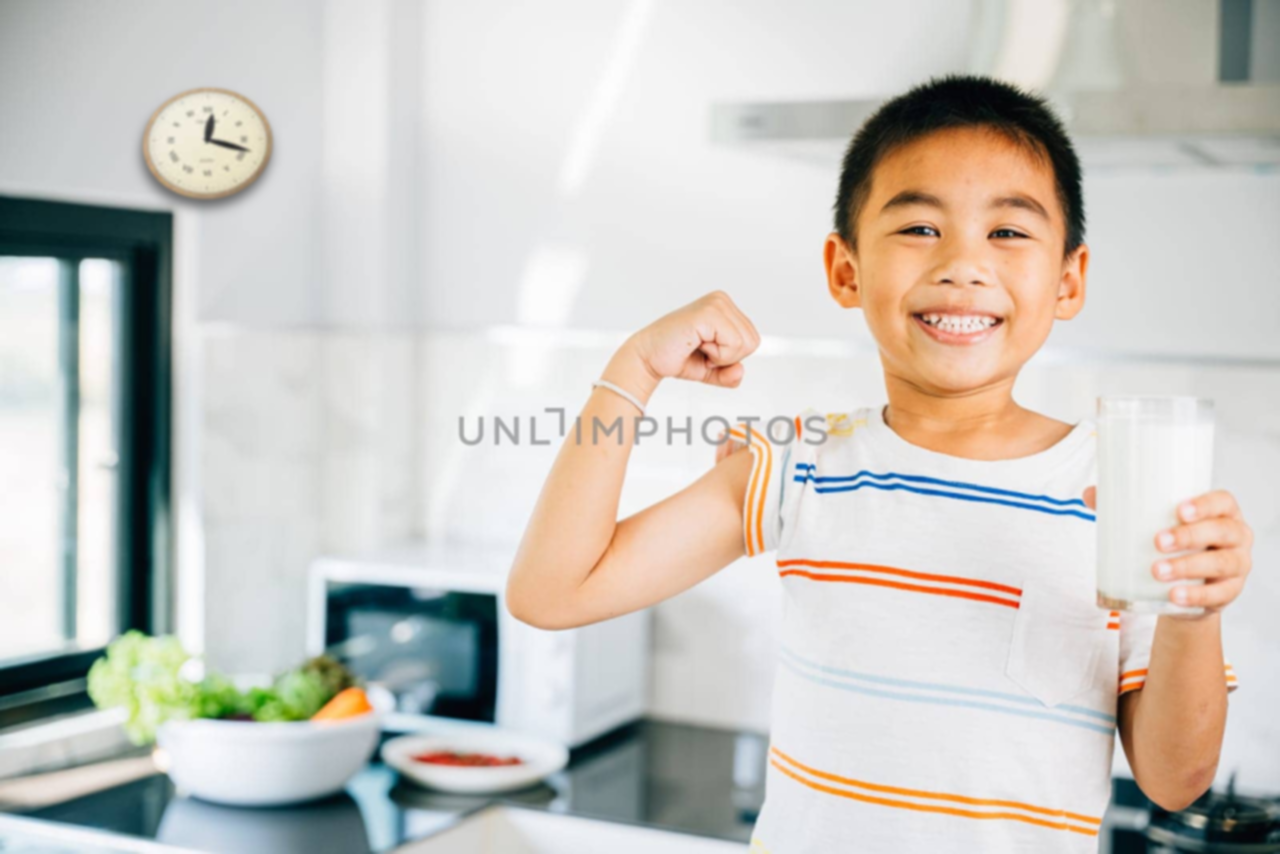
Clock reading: 12h18
